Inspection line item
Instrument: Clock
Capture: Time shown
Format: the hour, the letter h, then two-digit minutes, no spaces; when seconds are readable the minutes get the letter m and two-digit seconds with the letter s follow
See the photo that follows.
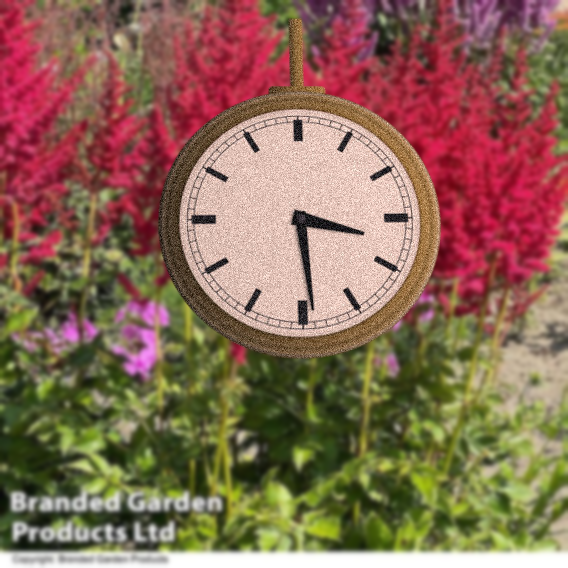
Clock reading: 3h29
